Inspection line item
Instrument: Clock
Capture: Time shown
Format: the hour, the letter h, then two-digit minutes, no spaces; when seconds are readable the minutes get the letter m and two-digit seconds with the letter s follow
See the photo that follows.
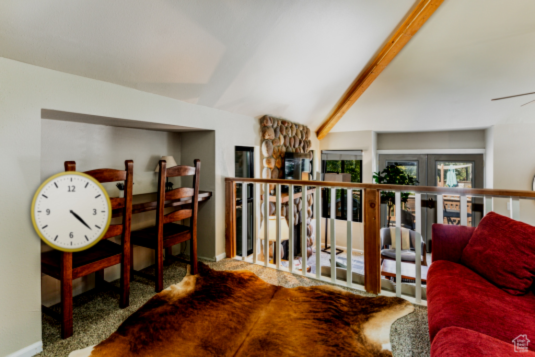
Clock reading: 4h22
